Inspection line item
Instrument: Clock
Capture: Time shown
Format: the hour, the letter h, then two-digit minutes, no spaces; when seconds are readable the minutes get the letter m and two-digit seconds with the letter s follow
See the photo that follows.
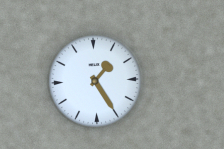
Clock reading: 1h25
